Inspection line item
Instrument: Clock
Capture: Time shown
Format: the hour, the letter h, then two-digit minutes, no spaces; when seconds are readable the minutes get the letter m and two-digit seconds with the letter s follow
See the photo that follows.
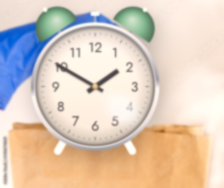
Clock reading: 1h50
